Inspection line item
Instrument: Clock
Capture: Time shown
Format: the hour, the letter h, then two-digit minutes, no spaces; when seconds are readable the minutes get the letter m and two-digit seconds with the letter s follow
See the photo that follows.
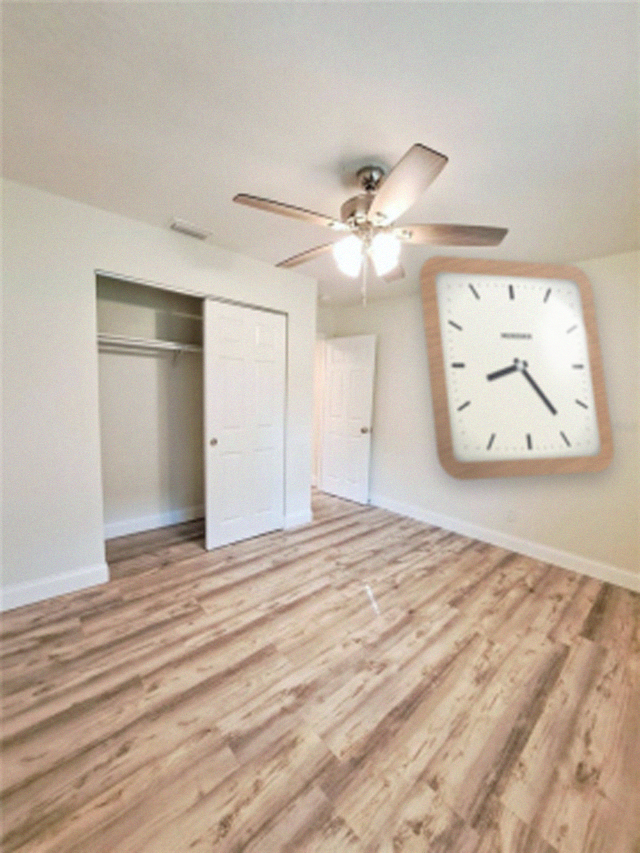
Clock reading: 8h24
